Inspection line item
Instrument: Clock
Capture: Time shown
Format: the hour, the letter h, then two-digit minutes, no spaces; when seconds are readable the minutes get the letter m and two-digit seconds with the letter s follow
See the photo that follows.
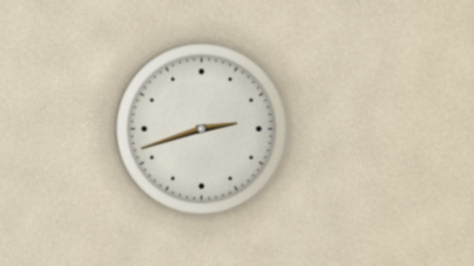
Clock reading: 2h42
